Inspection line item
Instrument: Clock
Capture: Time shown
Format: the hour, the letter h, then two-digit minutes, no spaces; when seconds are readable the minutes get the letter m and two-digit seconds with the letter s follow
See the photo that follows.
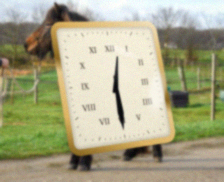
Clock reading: 12h30
